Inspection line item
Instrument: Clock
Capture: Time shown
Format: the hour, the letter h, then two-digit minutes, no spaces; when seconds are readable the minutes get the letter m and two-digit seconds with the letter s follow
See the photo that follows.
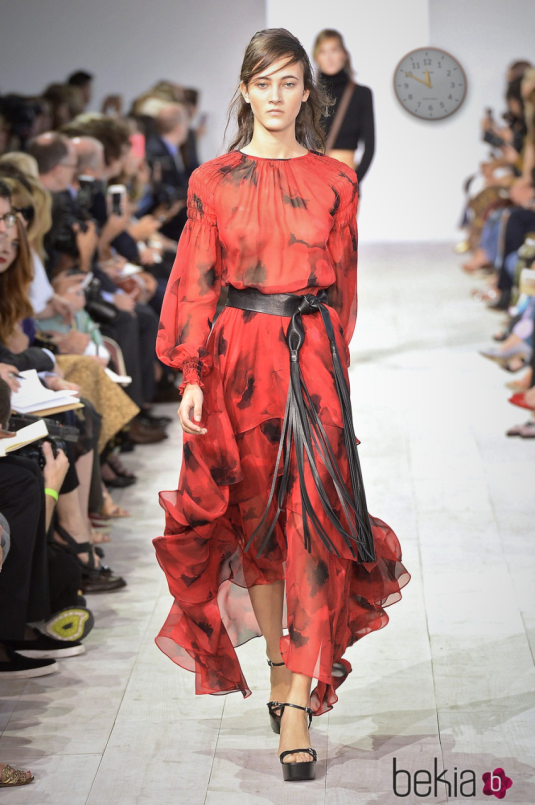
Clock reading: 11h50
